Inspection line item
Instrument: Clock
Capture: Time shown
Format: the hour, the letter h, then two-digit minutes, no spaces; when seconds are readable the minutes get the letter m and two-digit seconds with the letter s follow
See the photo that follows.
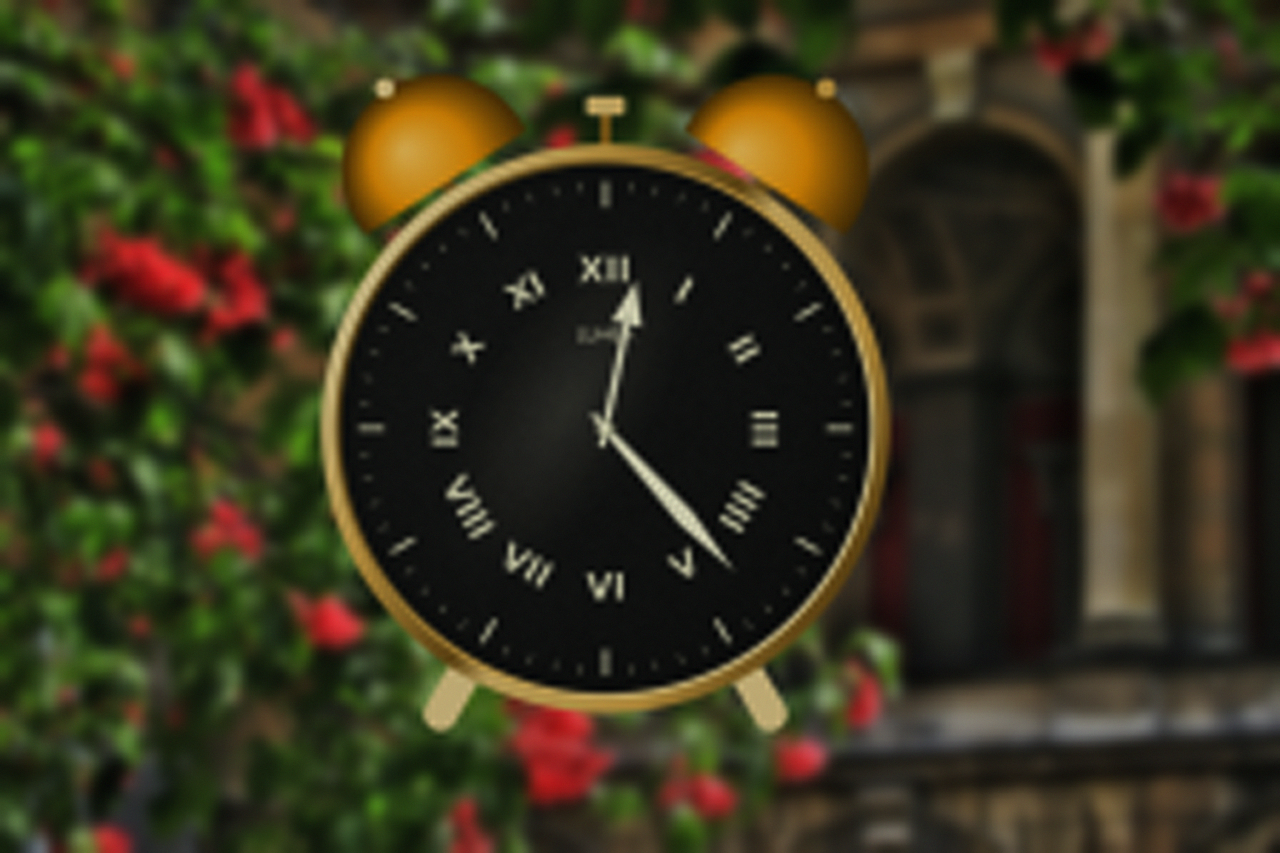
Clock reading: 12h23
